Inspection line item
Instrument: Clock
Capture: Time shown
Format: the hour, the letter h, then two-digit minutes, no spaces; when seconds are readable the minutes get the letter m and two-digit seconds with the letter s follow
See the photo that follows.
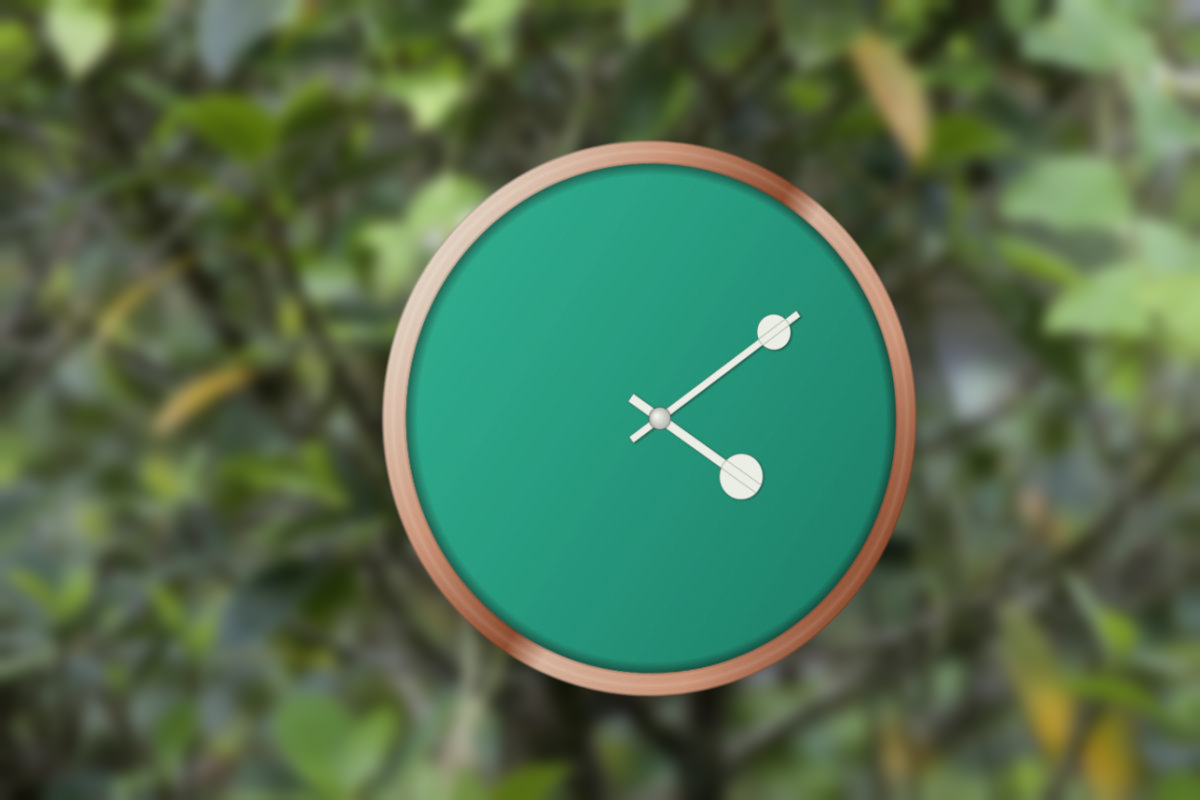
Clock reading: 4h09
